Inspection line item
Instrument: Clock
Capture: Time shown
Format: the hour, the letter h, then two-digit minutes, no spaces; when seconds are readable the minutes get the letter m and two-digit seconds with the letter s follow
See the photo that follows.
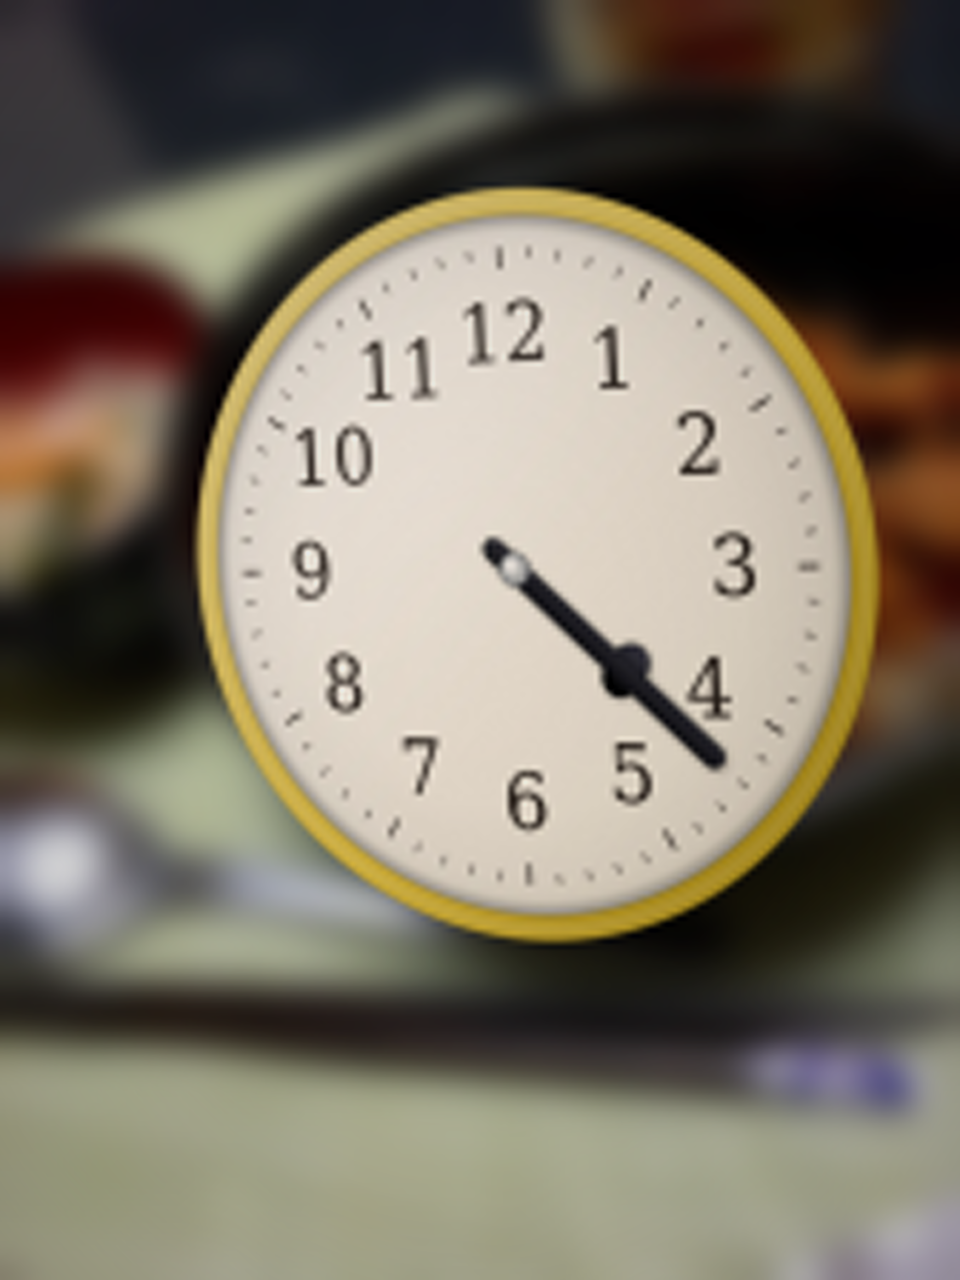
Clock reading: 4h22
